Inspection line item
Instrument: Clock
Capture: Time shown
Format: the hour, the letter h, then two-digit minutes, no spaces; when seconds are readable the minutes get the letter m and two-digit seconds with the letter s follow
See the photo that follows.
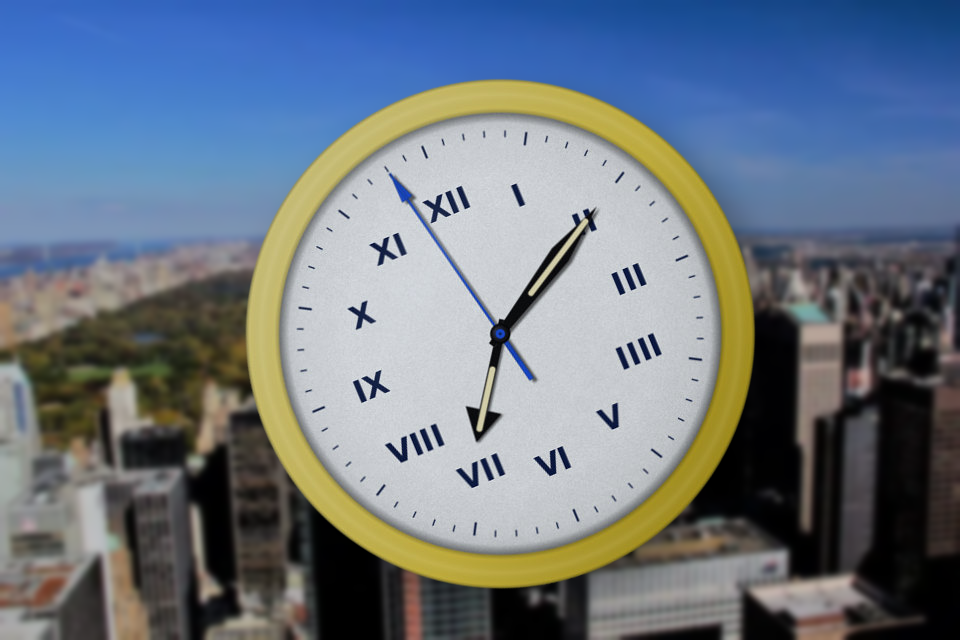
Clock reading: 7h09m58s
